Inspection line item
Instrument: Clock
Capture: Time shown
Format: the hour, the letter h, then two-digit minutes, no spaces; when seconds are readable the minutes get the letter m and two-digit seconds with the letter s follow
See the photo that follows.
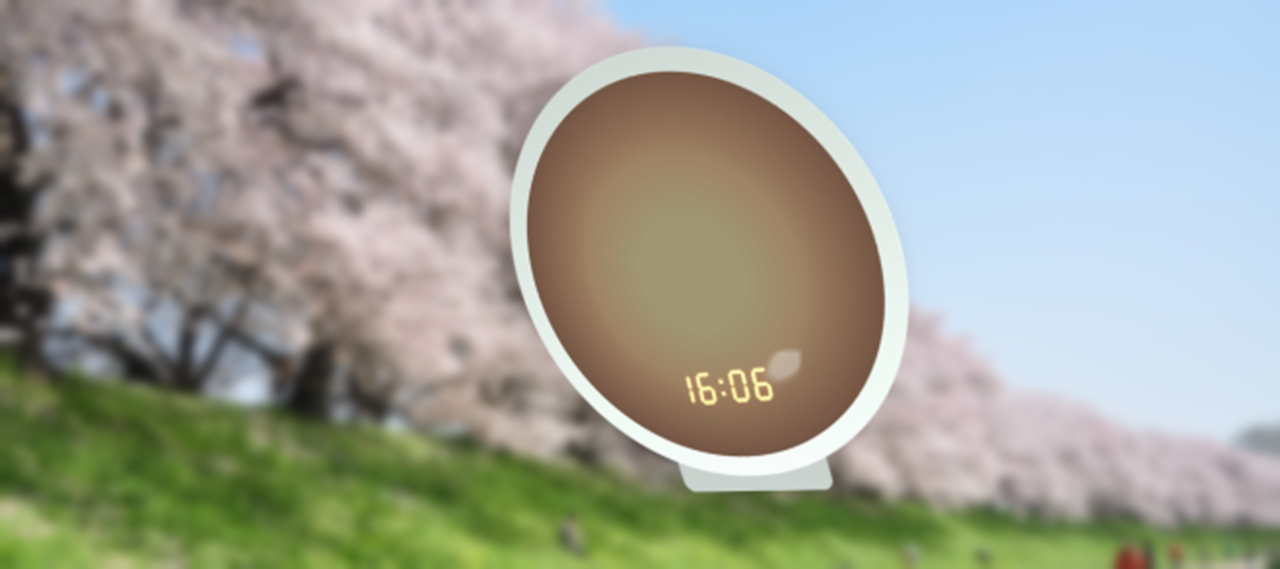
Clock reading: 16h06
